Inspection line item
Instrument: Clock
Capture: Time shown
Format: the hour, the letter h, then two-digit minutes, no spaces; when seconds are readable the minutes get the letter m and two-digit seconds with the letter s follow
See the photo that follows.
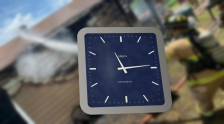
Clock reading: 11h14
